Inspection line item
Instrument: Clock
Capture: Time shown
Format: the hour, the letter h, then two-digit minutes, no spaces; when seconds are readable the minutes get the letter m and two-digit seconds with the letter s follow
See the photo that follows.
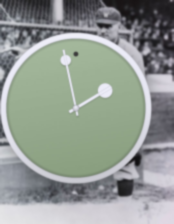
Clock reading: 1h58
